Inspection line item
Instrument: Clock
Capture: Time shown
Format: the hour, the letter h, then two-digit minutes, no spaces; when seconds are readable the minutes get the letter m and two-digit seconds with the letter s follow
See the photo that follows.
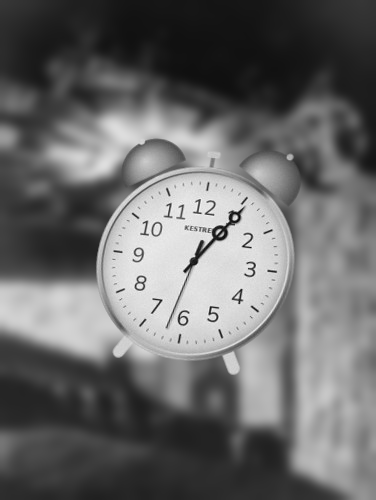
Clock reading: 1h05m32s
